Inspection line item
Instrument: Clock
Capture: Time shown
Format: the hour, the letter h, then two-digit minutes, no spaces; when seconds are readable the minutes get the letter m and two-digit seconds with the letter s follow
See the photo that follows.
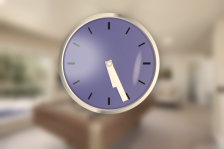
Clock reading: 5h26
